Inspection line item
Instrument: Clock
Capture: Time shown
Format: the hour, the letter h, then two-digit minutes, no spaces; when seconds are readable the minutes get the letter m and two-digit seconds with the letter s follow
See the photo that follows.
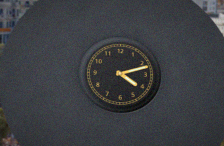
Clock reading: 4h12
